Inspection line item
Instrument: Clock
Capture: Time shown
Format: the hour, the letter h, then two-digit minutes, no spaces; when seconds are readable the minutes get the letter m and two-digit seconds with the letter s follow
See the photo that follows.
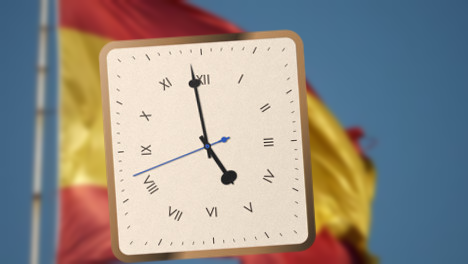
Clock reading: 4h58m42s
